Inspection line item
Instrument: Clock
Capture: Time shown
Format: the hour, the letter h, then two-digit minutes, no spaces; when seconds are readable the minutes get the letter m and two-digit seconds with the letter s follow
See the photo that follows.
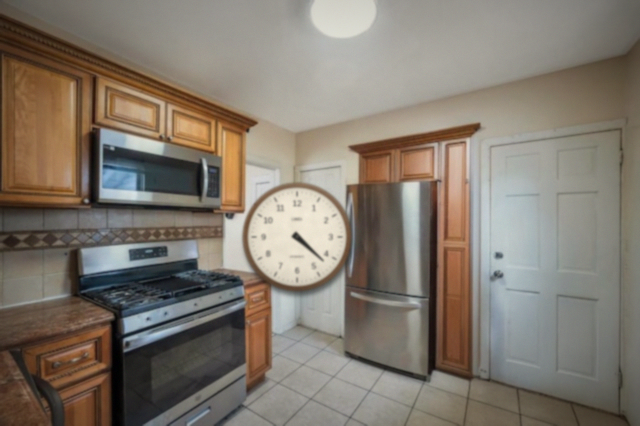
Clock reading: 4h22
